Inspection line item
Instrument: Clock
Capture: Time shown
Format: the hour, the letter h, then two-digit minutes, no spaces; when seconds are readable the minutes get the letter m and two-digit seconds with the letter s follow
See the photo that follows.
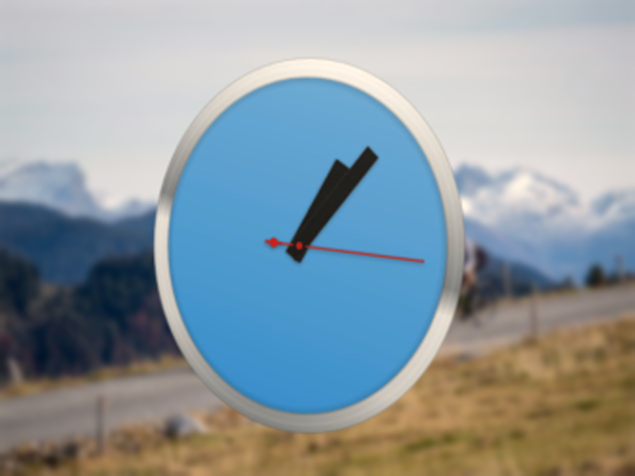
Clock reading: 1h07m16s
